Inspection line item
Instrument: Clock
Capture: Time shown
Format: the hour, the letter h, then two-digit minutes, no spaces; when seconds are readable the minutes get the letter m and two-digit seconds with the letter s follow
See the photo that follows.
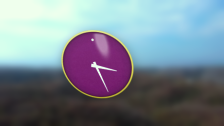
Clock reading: 3h27
